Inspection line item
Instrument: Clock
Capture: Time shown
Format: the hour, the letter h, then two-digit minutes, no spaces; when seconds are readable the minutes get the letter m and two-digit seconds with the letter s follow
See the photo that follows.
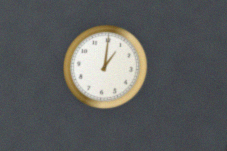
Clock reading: 1h00
